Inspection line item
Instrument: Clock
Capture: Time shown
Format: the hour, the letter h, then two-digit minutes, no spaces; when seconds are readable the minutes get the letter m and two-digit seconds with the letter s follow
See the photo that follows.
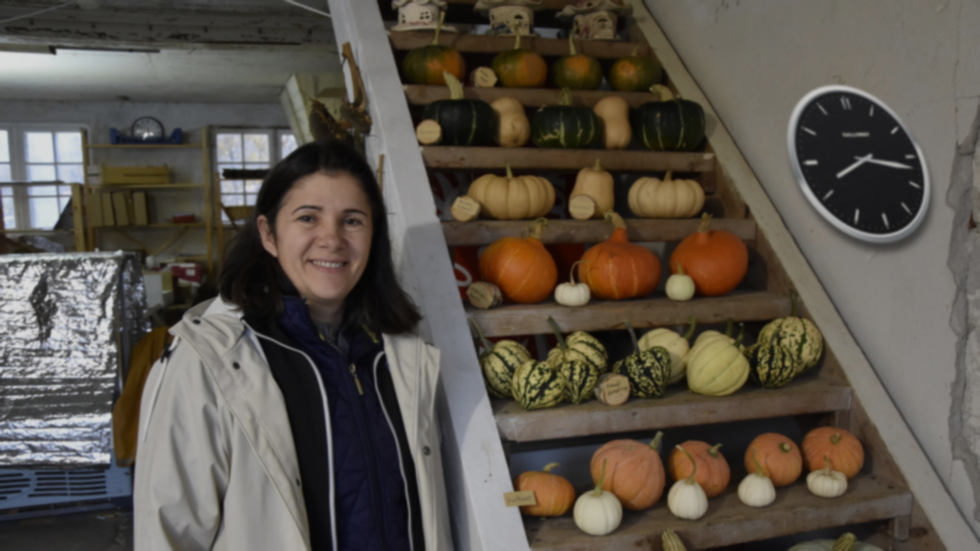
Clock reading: 8h17
